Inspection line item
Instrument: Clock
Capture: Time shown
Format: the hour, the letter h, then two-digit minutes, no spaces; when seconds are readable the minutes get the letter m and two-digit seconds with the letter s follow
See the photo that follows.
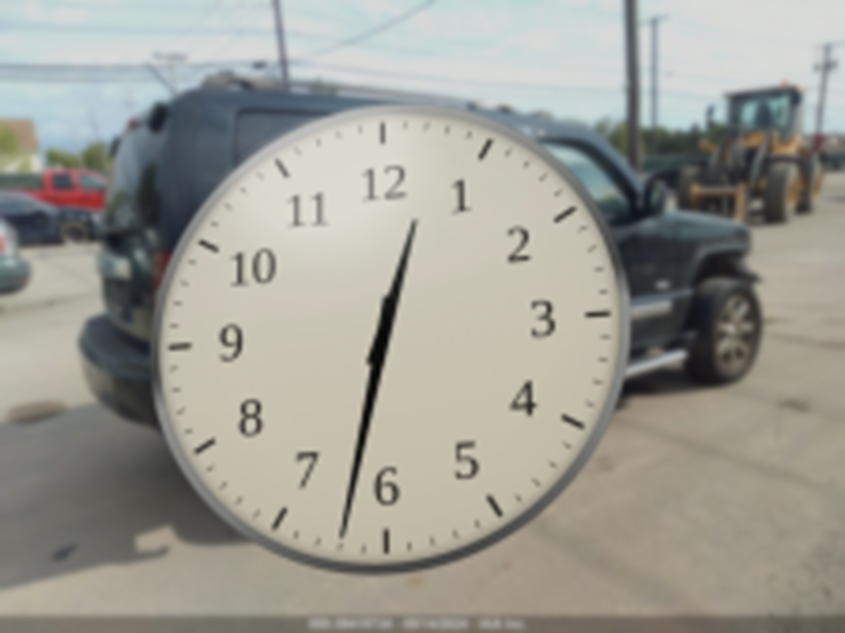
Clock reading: 12h32
